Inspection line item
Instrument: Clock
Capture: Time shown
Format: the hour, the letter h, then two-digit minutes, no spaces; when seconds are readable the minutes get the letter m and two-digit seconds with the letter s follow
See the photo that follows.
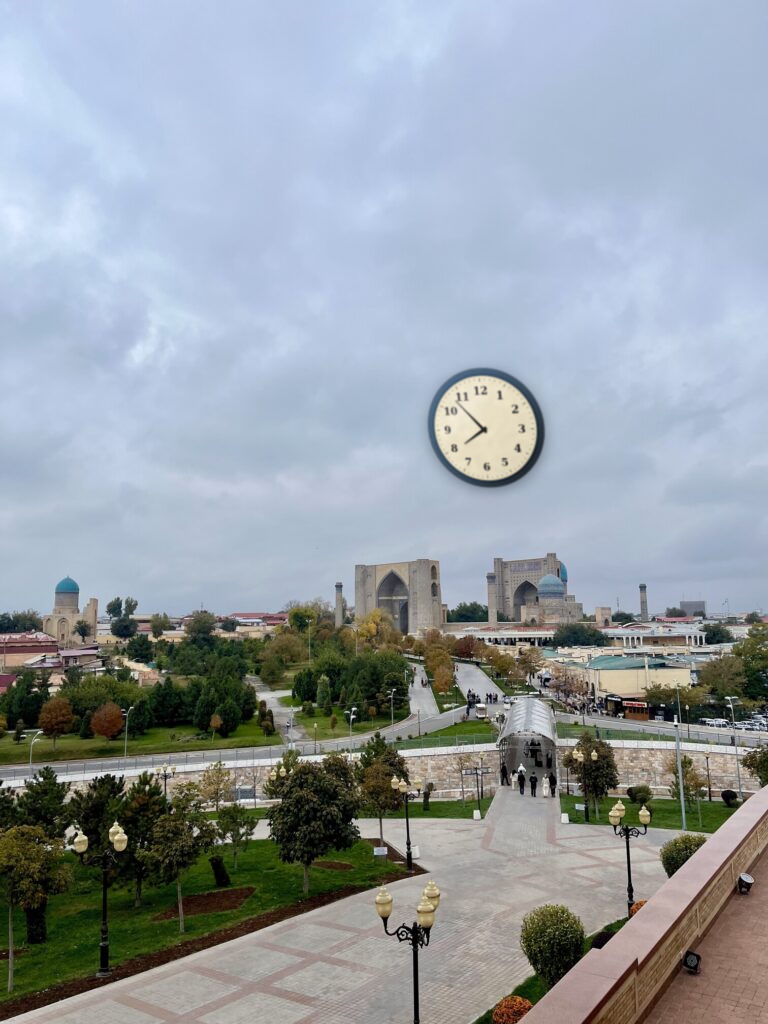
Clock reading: 7h53
